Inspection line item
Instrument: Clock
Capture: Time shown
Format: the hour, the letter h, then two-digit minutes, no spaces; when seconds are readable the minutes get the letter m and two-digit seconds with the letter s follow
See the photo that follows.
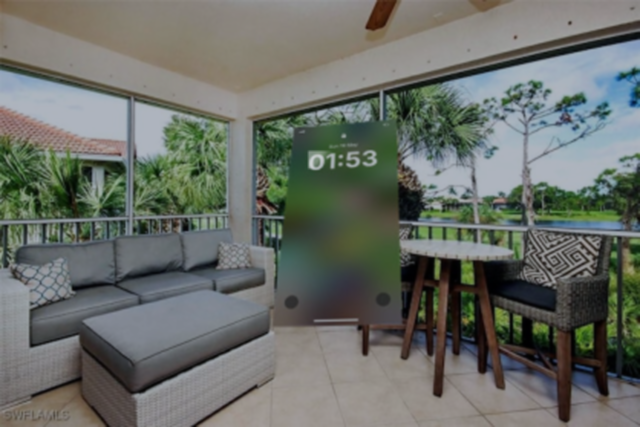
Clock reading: 1h53
